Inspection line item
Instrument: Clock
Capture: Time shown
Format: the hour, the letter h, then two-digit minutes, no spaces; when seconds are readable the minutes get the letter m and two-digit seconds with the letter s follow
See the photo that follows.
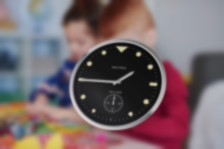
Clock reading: 1h45
